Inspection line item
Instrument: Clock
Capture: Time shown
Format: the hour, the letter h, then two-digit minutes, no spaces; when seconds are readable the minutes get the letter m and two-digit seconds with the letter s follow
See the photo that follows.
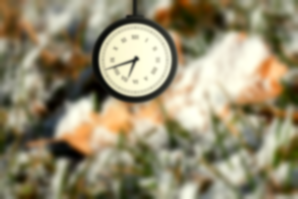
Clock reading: 6h42
